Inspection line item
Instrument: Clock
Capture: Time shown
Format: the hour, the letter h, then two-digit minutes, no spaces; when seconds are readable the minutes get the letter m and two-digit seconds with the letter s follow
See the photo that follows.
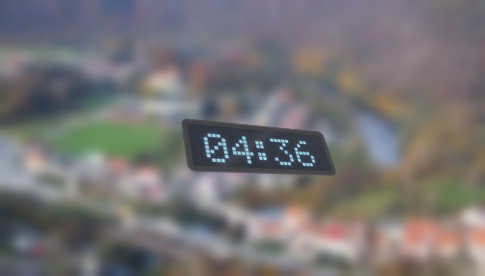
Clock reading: 4h36
